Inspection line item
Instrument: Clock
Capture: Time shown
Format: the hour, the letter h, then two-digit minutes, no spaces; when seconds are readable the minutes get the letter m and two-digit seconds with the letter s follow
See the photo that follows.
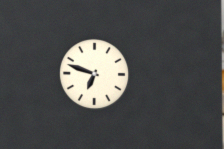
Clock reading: 6h48
